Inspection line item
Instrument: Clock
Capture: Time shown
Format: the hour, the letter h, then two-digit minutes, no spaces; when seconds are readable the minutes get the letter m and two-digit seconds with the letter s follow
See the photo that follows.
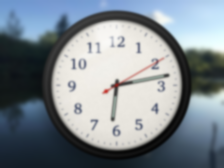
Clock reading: 6h13m10s
